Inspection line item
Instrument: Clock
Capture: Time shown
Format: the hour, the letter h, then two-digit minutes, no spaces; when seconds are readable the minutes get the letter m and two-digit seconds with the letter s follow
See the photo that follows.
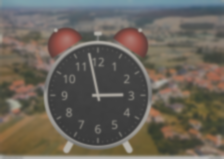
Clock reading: 2h58
